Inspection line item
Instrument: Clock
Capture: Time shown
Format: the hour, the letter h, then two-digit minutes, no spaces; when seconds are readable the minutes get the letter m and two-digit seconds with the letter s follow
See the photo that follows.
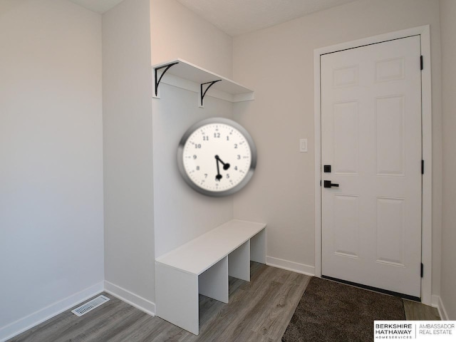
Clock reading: 4h29
